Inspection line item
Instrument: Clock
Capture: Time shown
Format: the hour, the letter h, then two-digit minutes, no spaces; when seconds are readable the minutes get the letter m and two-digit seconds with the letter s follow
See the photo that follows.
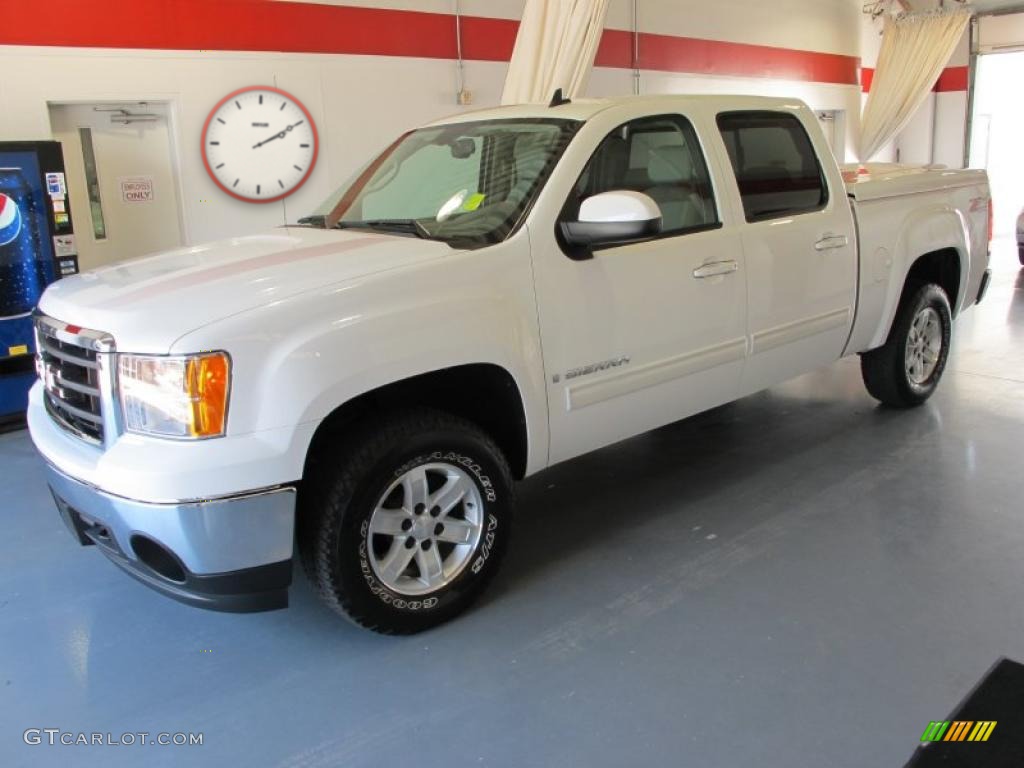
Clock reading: 2h10
